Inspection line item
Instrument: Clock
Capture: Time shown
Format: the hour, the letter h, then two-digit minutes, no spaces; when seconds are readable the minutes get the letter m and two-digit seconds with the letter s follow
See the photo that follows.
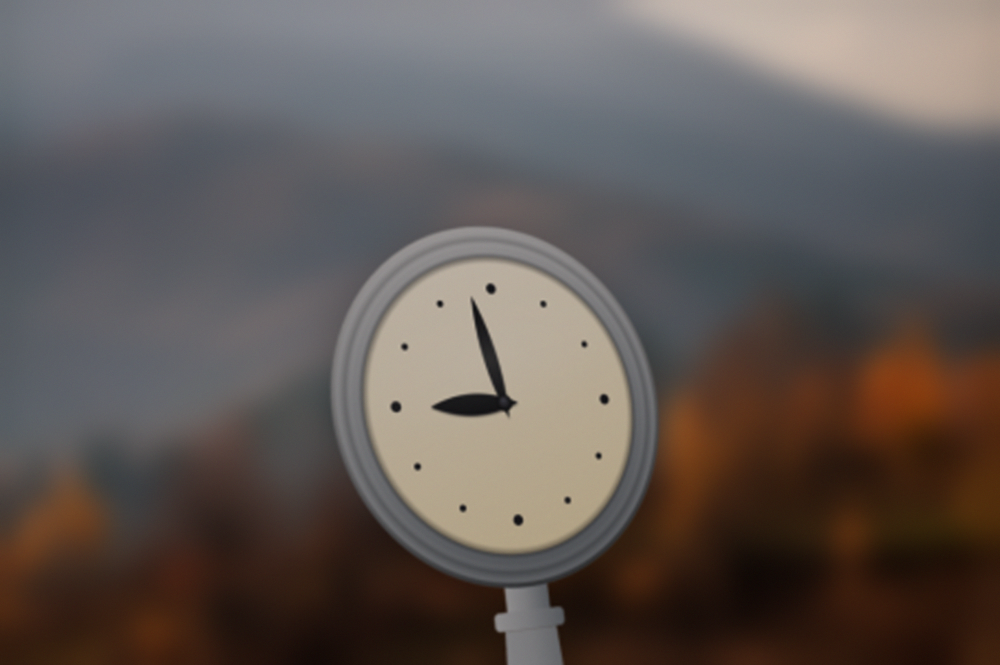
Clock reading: 8h58
